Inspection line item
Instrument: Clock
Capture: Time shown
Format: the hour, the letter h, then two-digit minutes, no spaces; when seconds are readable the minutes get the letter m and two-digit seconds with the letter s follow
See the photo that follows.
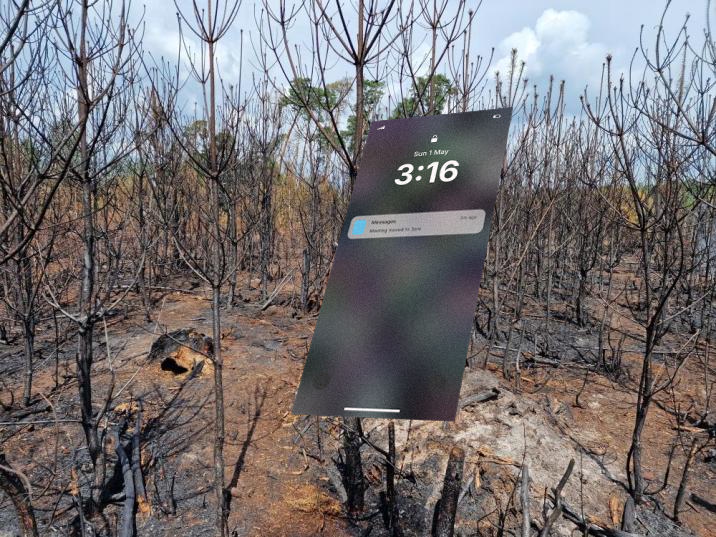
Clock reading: 3h16
